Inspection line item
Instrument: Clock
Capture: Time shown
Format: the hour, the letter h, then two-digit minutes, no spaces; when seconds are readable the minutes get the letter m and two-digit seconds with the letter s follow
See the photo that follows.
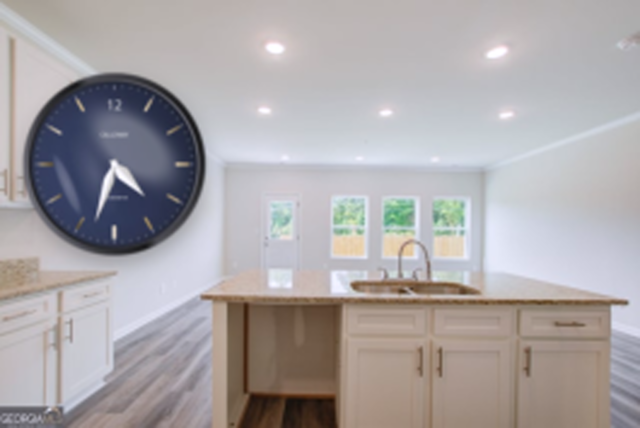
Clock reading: 4h33
